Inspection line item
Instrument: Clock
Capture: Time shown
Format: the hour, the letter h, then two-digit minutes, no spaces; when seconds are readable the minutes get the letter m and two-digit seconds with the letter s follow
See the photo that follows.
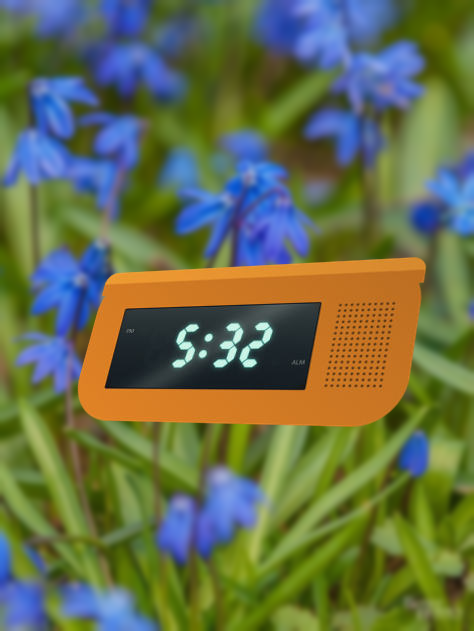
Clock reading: 5h32
